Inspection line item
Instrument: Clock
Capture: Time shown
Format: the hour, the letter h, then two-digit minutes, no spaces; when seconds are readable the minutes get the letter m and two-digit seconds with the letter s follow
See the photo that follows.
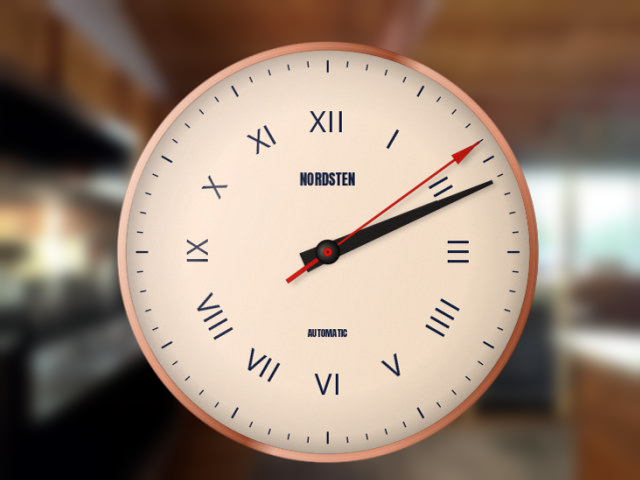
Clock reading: 2h11m09s
